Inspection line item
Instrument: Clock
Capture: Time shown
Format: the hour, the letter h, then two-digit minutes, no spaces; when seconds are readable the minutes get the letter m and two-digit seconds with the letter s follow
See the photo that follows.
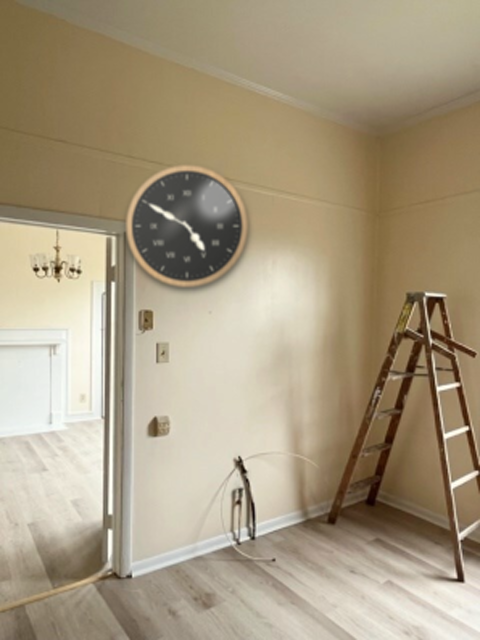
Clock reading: 4h50
